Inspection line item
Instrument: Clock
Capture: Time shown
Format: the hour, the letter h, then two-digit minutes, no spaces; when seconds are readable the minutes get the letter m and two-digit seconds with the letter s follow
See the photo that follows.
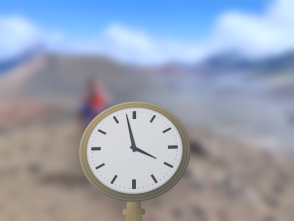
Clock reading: 3h58
